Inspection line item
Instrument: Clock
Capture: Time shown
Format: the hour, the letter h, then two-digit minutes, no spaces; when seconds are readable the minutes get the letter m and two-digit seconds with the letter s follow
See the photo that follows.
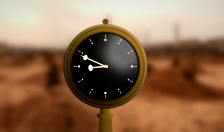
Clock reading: 8h49
